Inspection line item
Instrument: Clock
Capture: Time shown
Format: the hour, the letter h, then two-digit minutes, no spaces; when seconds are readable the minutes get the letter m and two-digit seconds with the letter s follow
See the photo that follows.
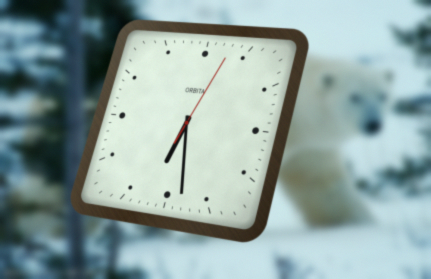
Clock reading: 6h28m03s
